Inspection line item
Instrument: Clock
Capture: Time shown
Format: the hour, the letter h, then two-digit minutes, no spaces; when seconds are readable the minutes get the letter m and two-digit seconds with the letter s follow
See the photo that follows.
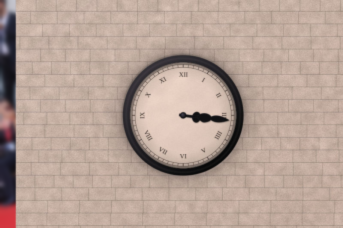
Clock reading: 3h16
